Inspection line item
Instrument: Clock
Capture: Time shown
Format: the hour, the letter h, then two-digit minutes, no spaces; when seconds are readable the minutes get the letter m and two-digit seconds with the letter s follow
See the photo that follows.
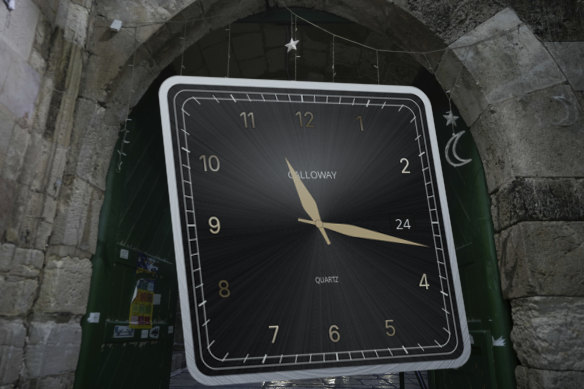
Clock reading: 11h17
